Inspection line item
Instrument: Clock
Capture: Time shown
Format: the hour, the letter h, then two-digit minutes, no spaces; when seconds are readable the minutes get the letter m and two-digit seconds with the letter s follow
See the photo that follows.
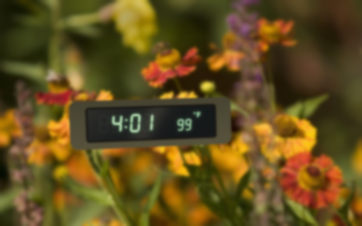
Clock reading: 4h01
